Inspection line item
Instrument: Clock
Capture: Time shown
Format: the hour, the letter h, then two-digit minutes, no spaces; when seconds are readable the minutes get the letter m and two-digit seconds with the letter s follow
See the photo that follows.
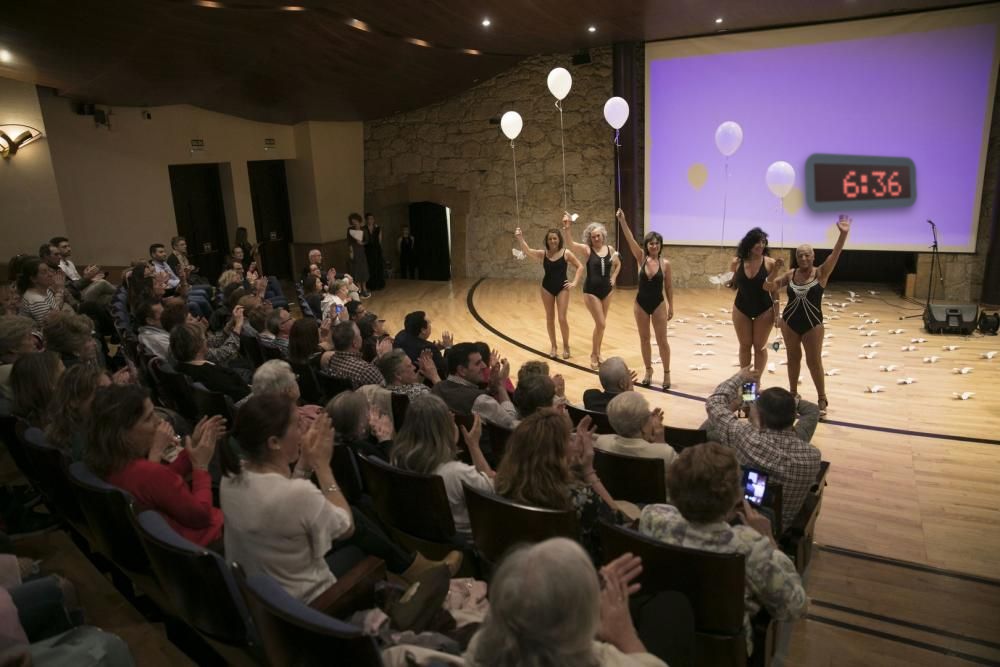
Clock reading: 6h36
